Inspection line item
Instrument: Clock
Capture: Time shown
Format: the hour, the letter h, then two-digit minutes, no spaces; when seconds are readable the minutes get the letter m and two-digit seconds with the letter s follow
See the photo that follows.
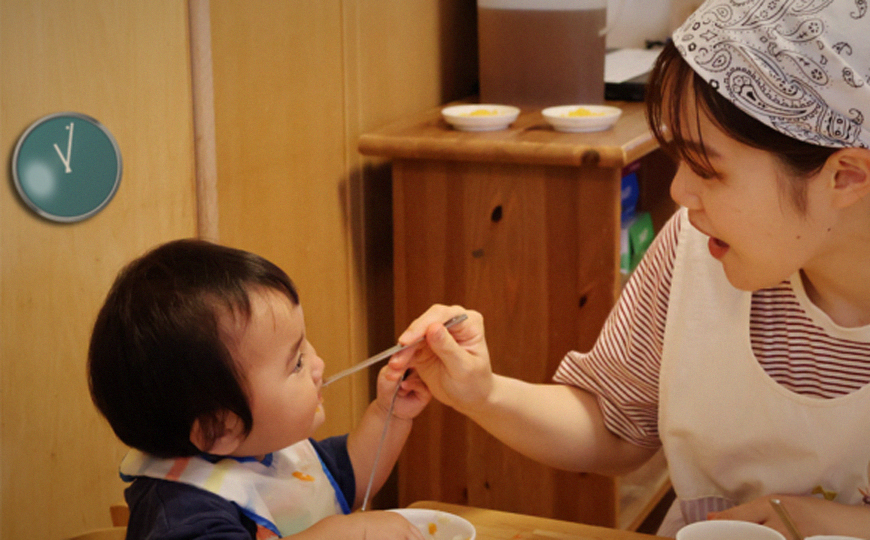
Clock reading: 11h01
